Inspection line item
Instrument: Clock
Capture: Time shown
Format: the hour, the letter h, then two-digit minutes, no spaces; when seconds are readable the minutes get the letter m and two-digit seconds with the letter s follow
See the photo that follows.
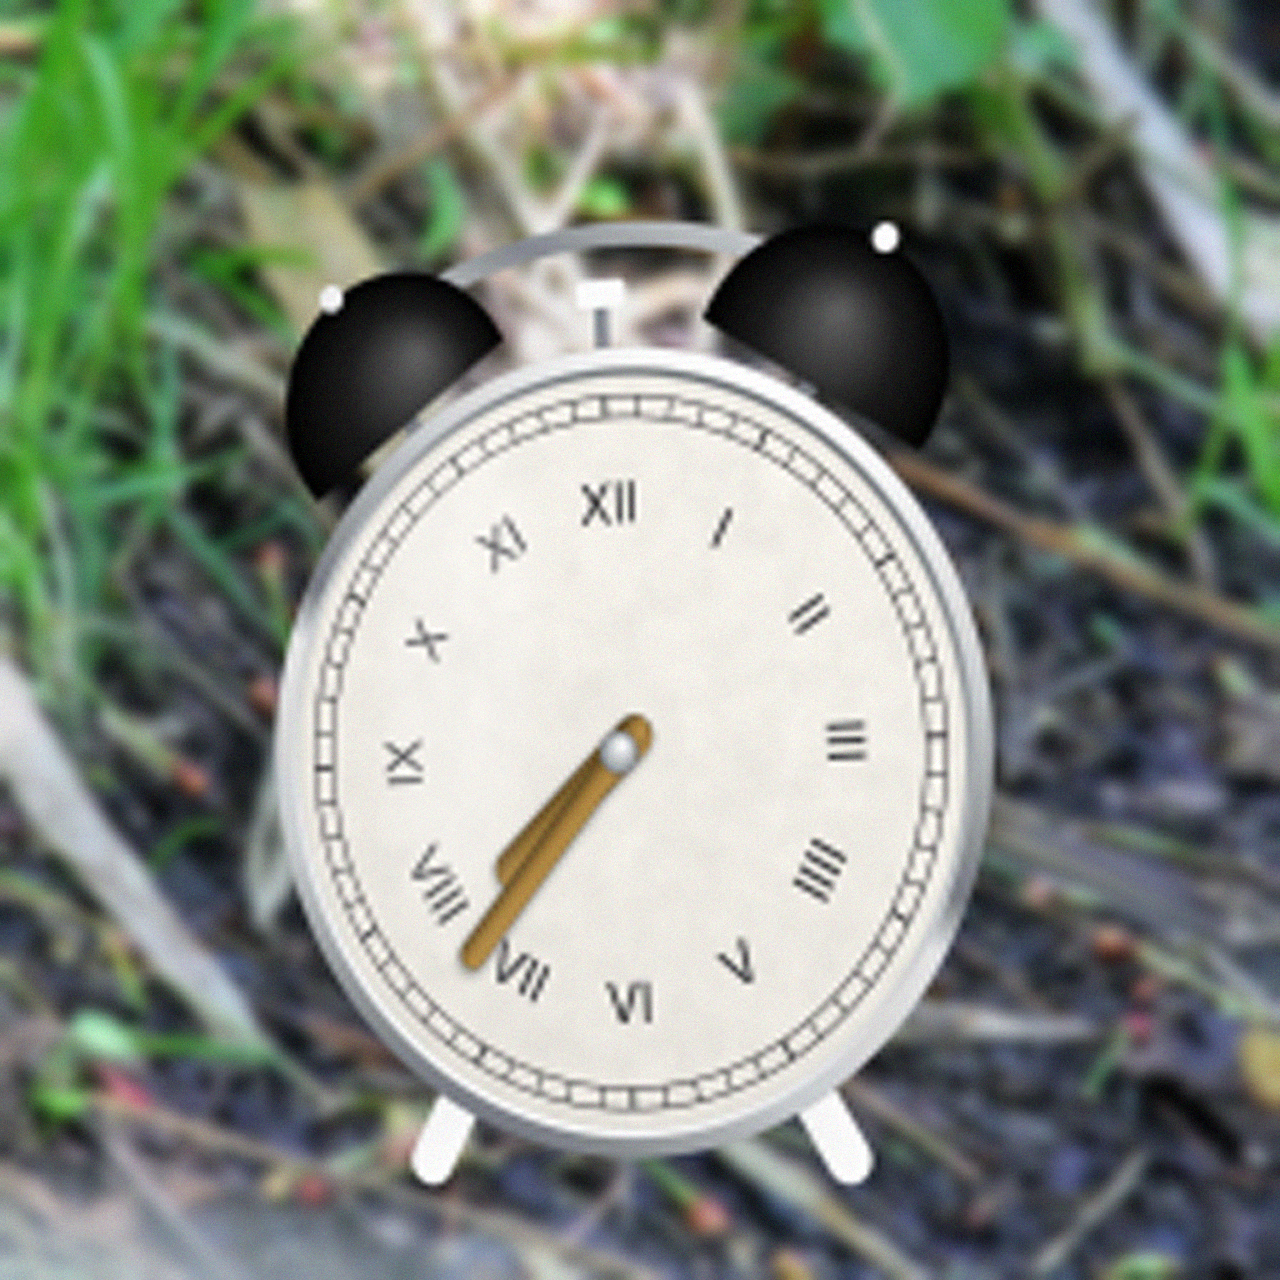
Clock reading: 7h37
